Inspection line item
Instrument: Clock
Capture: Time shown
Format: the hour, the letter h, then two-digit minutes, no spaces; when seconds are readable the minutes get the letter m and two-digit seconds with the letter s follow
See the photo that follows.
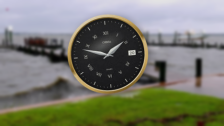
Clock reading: 1h48
